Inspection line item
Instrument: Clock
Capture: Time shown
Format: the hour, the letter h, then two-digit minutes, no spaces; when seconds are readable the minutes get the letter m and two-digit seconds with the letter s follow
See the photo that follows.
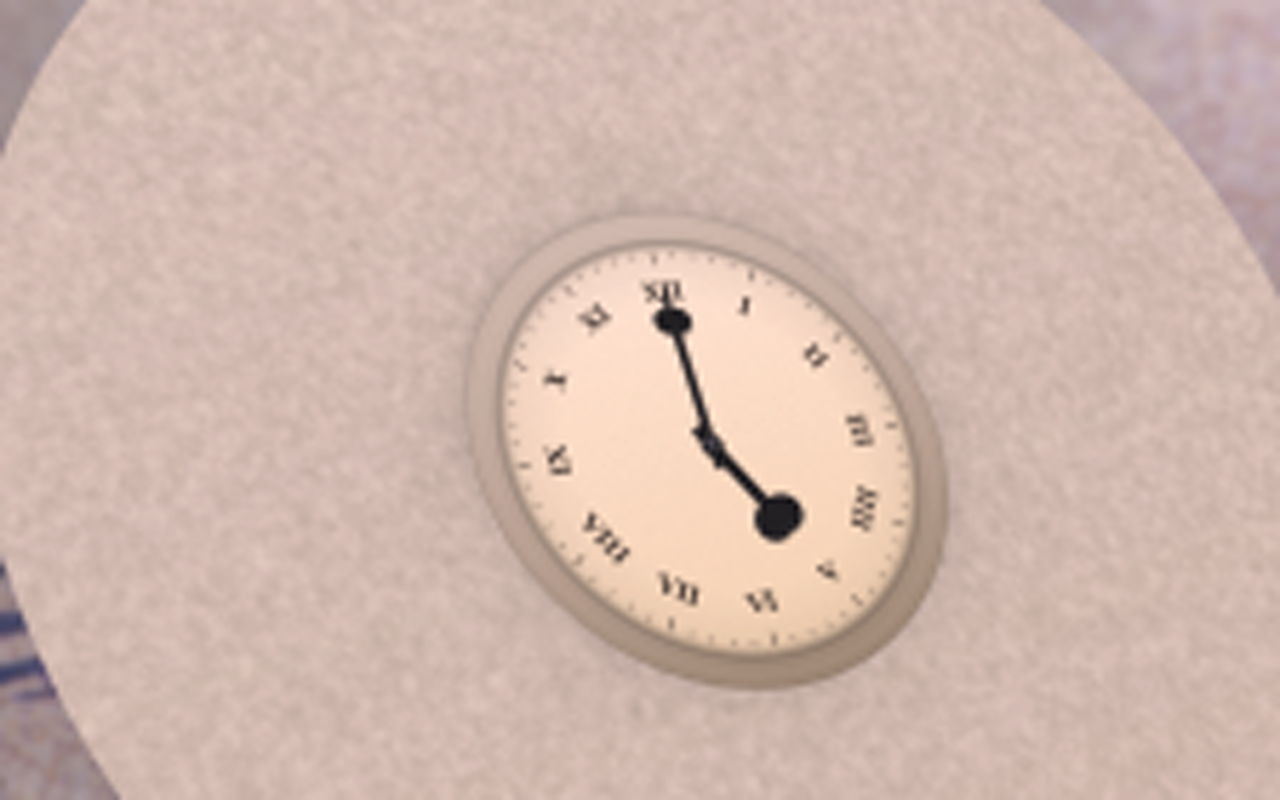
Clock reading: 5h00
